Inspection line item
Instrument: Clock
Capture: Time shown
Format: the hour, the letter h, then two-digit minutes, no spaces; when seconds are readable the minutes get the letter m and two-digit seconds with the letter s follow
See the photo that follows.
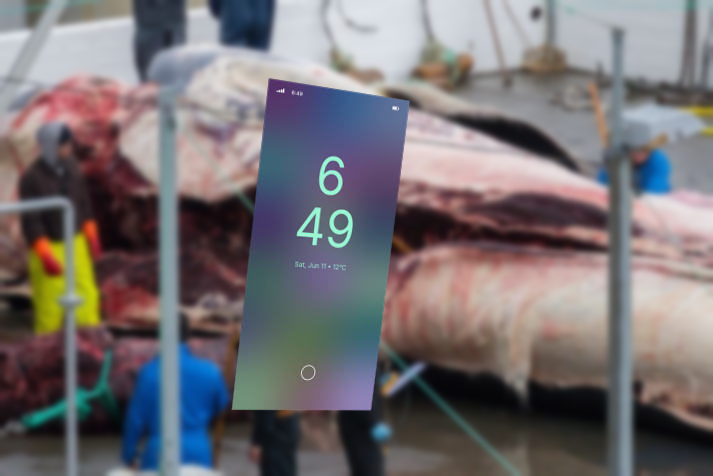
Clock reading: 6h49
